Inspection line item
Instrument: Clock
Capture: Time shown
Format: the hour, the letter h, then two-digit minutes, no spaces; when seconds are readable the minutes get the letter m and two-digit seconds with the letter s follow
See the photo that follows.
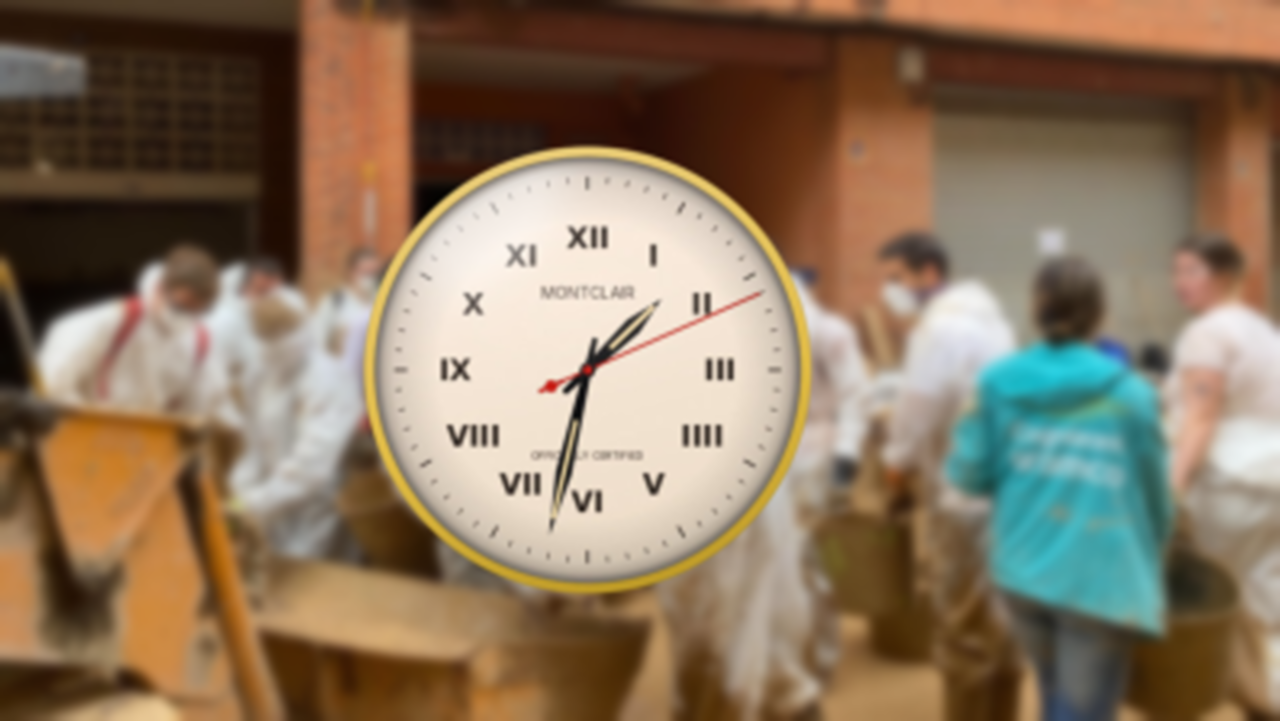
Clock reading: 1h32m11s
